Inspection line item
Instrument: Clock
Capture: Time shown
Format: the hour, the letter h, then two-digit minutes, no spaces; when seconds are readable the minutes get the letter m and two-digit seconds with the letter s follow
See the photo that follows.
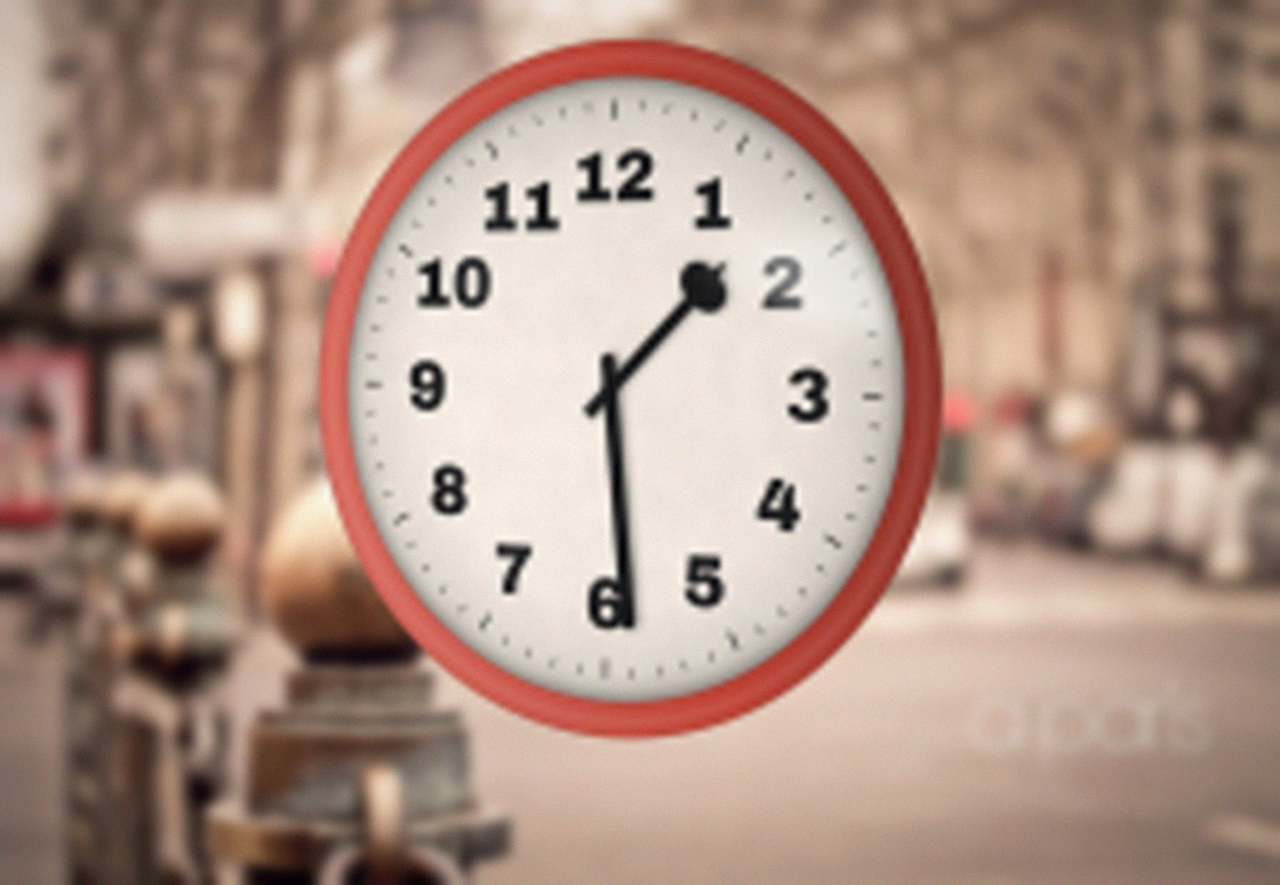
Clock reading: 1h29
